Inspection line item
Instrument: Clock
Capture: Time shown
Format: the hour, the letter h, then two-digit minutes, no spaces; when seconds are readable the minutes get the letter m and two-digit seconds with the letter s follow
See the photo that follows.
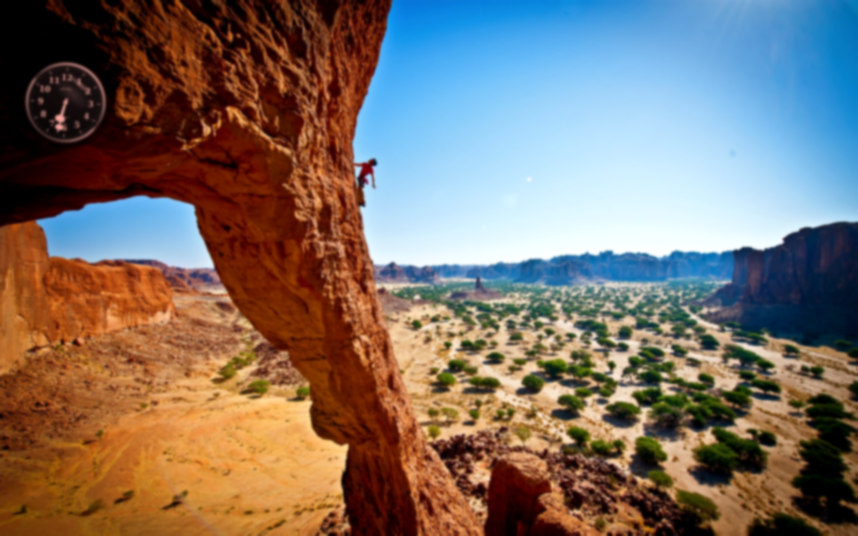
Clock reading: 6h32
